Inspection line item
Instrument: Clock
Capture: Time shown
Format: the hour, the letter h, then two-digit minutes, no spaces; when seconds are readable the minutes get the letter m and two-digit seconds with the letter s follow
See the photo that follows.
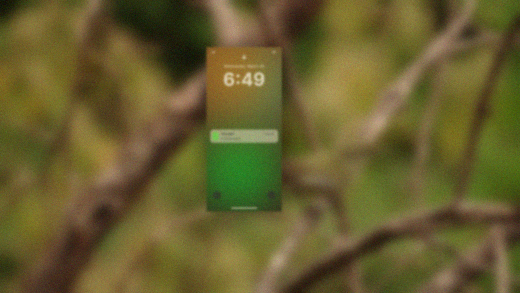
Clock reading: 6h49
